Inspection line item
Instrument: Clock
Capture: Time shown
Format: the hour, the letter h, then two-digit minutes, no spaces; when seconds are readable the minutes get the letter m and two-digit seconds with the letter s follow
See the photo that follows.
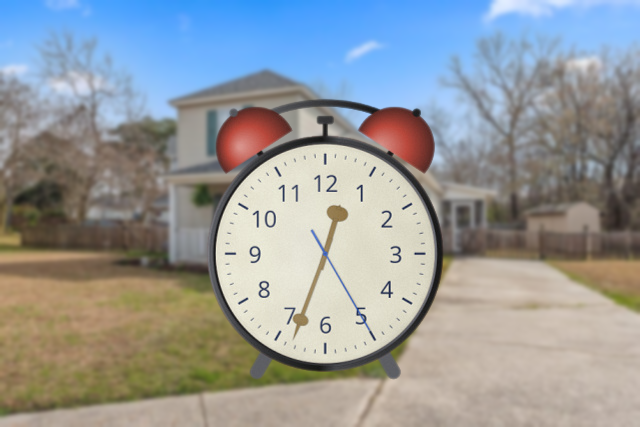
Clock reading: 12h33m25s
